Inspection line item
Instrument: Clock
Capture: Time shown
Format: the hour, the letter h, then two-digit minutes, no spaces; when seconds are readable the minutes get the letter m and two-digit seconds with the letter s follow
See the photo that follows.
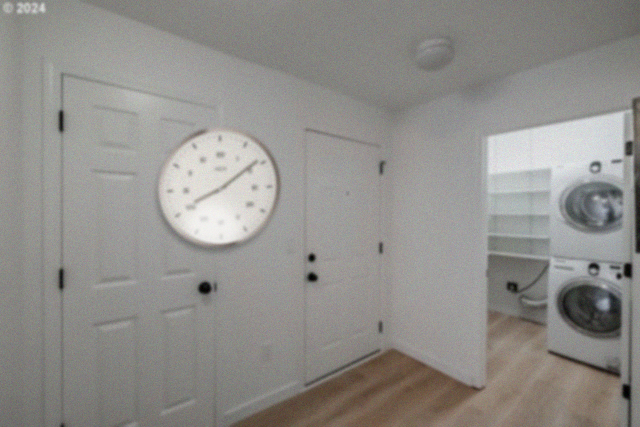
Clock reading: 8h09
